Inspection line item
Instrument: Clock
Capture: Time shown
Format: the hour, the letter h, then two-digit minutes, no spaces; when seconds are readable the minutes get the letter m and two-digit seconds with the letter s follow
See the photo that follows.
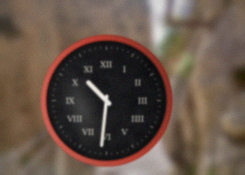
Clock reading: 10h31
